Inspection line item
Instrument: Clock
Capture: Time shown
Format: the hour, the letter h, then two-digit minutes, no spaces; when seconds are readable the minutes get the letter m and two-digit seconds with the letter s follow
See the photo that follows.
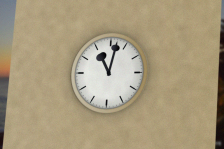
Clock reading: 11h02
